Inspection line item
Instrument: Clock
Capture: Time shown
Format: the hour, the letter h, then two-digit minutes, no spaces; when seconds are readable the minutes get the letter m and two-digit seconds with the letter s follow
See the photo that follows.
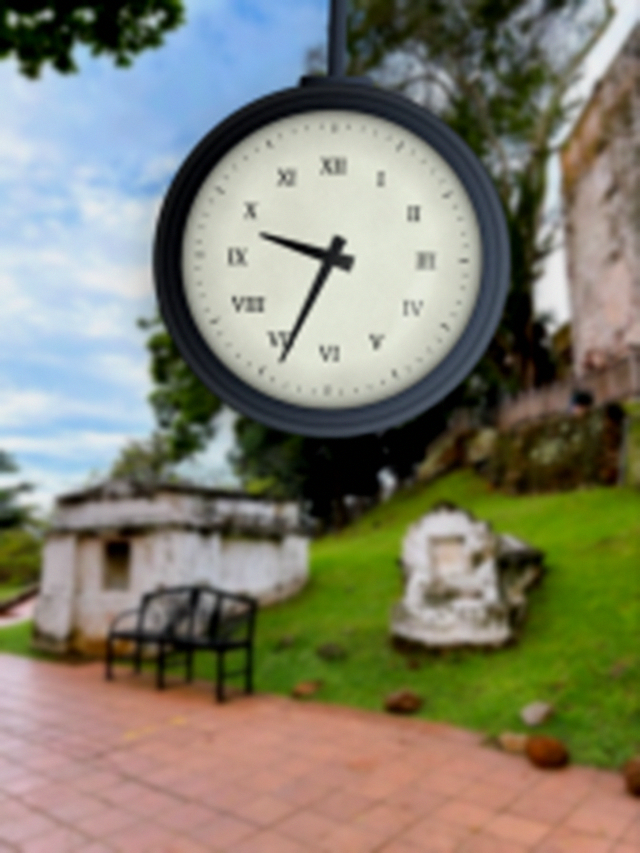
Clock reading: 9h34
